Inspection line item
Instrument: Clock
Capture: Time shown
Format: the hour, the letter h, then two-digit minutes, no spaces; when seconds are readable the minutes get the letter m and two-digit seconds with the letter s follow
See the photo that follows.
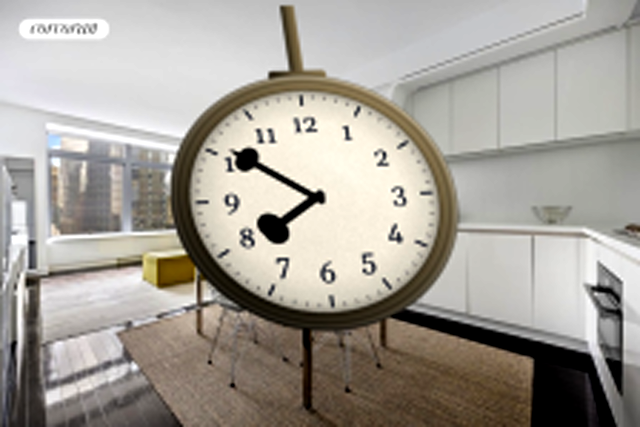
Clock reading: 7h51
